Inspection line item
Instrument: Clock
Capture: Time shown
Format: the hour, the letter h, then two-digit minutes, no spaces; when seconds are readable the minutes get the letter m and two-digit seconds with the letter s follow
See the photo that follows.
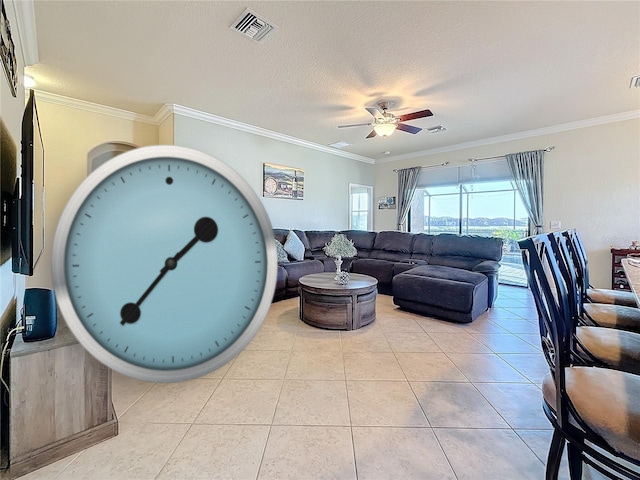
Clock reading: 1h37
